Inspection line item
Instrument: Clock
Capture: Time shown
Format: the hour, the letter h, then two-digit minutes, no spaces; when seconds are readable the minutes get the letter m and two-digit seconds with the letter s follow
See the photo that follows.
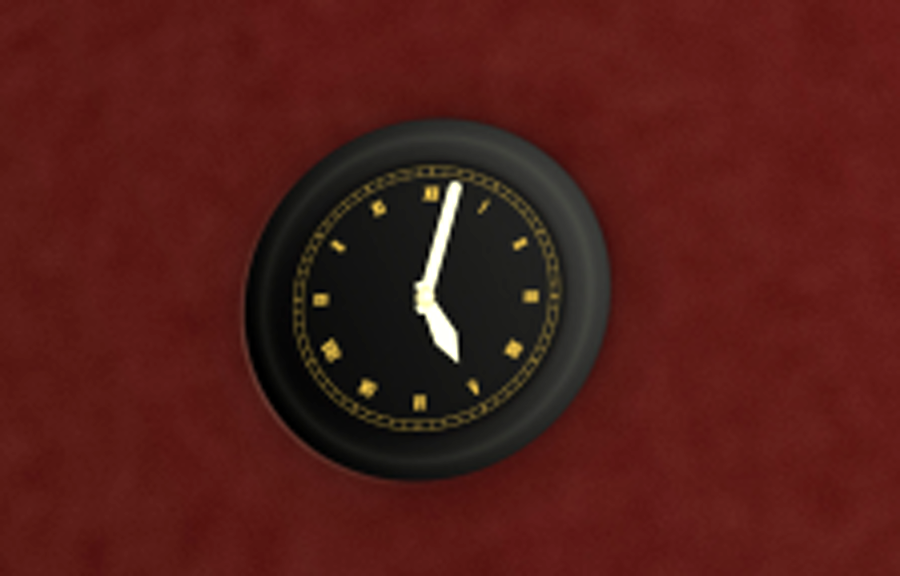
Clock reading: 5h02
